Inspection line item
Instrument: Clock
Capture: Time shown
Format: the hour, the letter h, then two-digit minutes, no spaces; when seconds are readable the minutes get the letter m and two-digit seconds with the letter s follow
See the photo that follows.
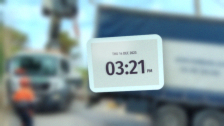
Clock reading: 3h21
